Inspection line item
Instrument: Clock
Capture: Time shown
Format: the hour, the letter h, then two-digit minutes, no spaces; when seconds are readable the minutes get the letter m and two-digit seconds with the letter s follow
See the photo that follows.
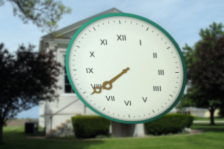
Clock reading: 7h39
